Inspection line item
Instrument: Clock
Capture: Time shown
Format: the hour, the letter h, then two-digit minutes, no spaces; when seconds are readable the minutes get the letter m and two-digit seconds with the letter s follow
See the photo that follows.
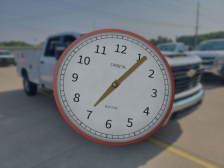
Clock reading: 7h06
